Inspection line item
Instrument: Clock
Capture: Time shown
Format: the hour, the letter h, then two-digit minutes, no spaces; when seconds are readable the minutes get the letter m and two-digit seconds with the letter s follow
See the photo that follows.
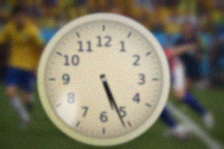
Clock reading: 5h26
